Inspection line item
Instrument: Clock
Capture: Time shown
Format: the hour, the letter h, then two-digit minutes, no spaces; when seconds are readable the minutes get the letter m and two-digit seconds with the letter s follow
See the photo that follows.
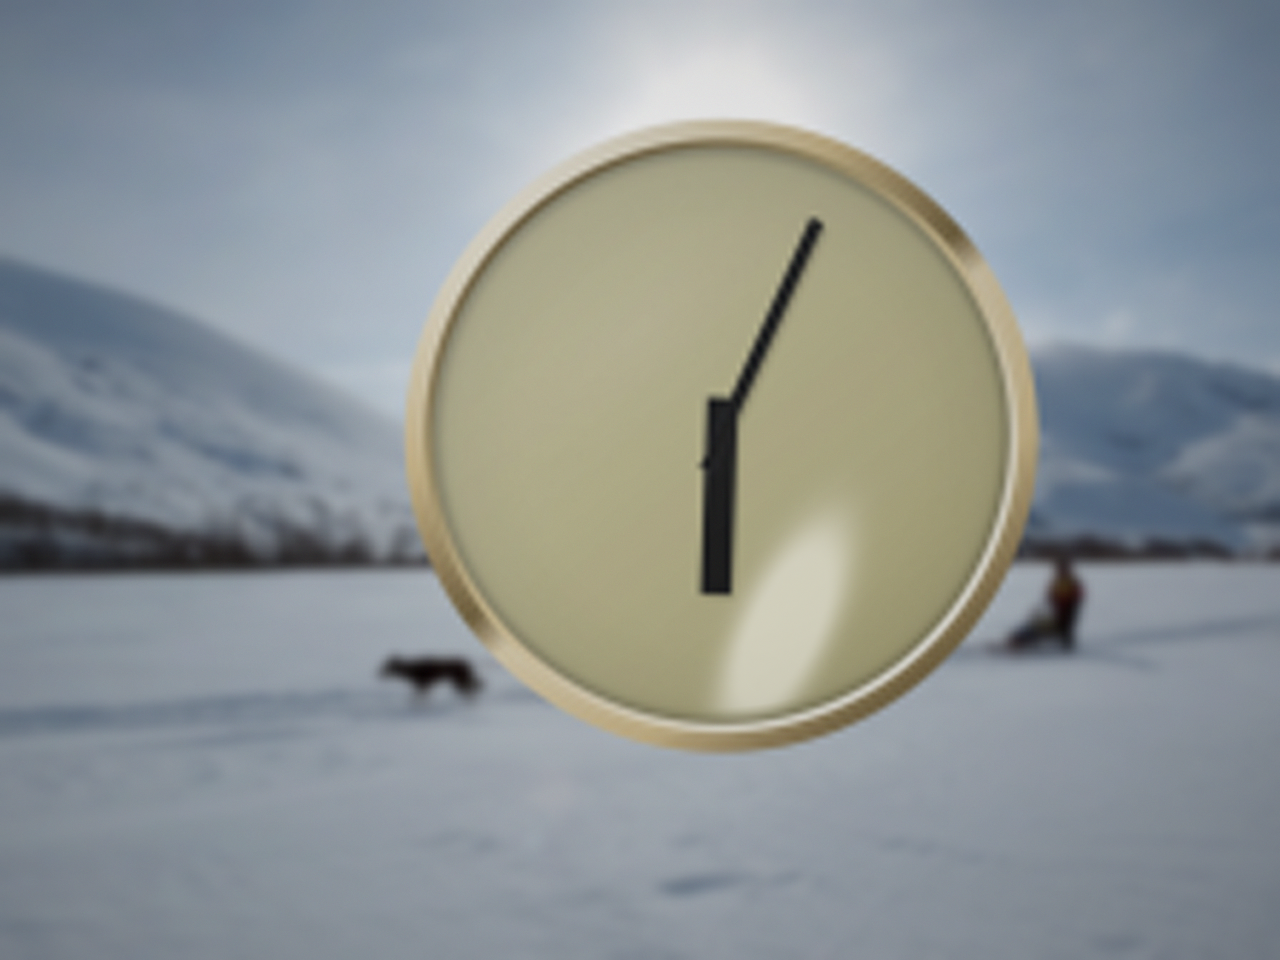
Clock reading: 6h04
